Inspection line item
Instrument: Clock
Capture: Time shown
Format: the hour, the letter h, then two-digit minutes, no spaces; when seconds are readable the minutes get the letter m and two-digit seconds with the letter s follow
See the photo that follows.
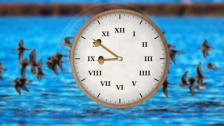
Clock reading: 8h51
